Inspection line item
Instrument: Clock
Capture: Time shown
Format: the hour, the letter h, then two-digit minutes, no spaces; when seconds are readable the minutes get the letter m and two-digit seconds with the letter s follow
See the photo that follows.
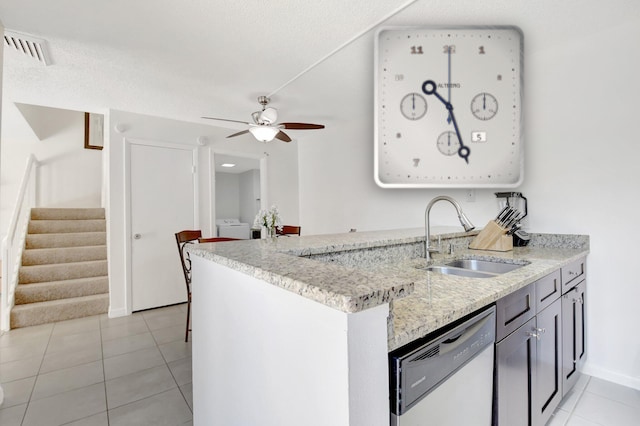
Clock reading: 10h27
